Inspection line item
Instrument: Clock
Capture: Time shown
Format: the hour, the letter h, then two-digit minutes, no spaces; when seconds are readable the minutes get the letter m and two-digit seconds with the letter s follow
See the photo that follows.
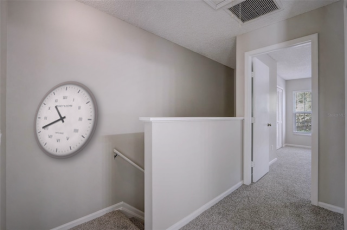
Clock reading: 10h41
